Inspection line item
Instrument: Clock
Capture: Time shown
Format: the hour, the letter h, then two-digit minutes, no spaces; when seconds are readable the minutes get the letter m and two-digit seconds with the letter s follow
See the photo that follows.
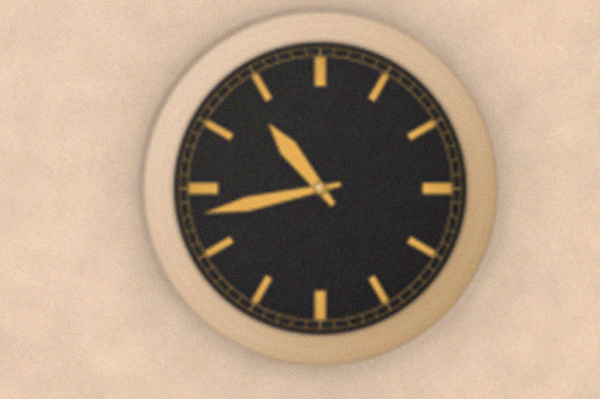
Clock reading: 10h43
